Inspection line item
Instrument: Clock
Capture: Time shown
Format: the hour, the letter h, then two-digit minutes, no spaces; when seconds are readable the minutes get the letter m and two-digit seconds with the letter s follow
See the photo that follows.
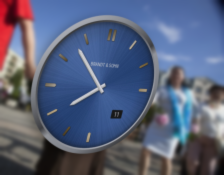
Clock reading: 7h53
